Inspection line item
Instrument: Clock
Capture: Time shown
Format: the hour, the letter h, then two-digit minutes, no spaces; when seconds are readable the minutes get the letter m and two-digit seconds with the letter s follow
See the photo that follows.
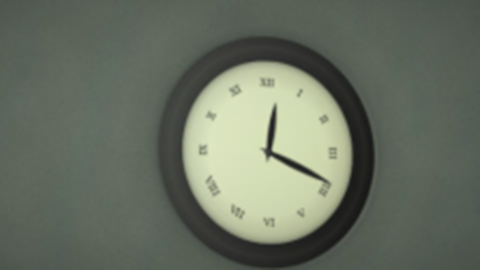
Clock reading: 12h19
